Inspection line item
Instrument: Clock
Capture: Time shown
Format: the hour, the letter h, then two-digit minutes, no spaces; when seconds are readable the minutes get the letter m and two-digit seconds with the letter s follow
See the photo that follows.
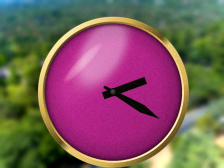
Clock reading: 2h20
